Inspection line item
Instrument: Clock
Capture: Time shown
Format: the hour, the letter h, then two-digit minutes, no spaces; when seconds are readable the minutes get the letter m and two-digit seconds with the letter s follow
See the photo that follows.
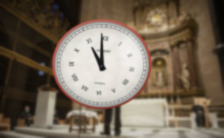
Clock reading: 10h59
